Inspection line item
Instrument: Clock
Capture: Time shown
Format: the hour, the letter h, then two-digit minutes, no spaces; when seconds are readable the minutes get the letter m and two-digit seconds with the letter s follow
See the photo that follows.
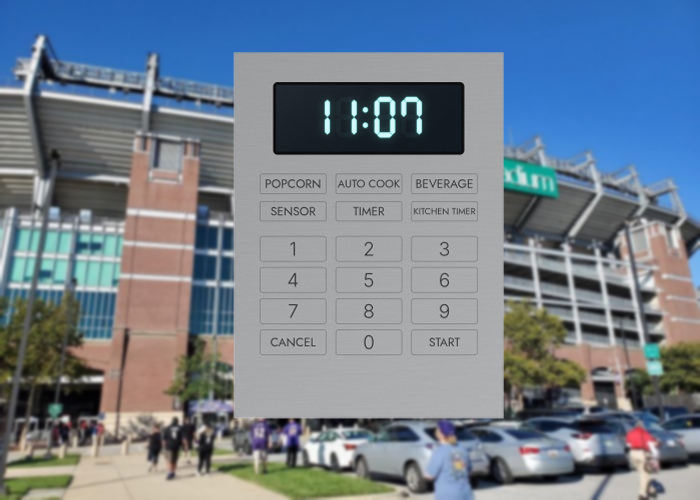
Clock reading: 11h07
